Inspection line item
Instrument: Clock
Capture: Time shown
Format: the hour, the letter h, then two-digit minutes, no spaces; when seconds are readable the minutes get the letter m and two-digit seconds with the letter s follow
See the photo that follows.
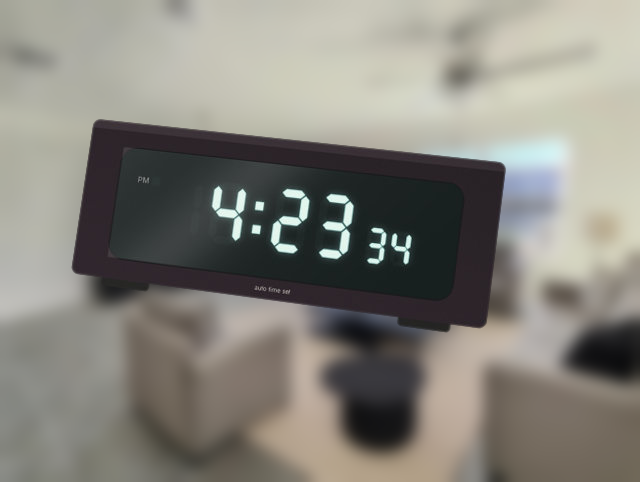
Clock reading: 4h23m34s
